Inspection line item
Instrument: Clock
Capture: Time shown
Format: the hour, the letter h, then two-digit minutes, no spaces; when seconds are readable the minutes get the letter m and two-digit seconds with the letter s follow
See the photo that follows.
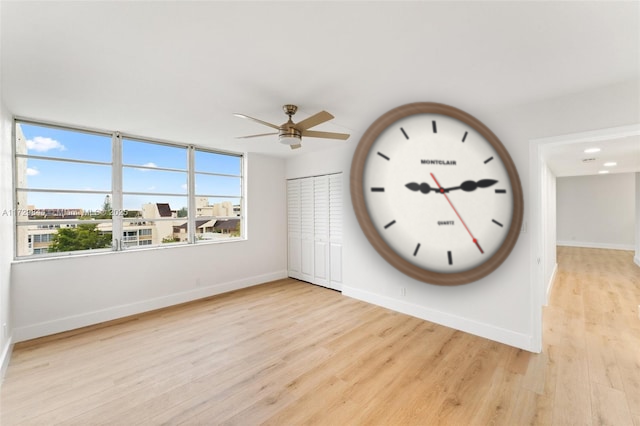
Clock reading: 9h13m25s
